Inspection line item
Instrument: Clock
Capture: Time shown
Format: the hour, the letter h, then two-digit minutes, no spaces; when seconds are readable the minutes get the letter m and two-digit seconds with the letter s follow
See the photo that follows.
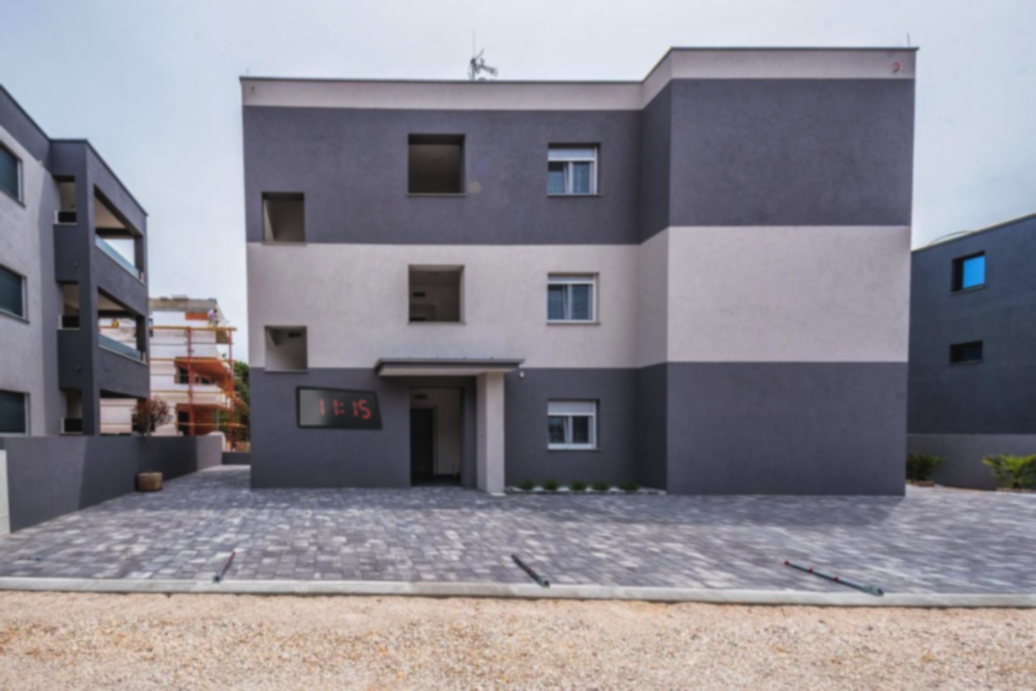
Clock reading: 11h15
